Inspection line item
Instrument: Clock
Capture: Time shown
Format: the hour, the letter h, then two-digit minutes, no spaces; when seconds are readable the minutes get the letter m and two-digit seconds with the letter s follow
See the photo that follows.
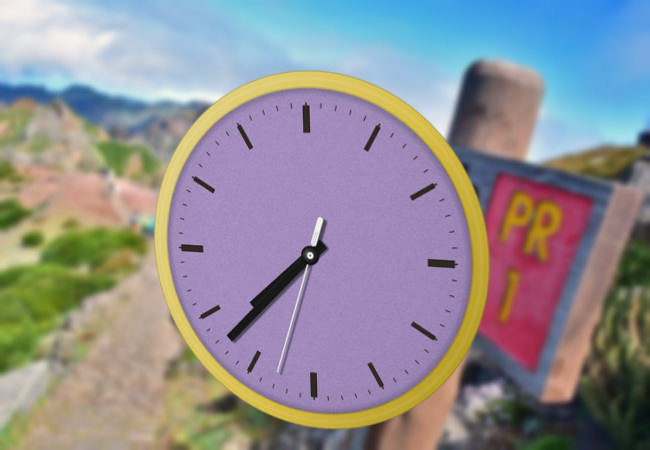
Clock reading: 7h37m33s
